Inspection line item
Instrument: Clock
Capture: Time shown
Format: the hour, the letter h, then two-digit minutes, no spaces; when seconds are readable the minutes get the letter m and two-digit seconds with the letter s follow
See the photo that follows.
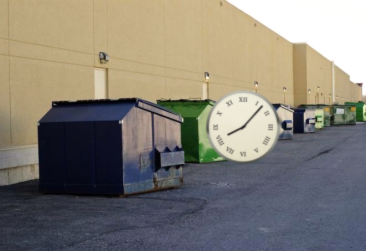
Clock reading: 8h07
